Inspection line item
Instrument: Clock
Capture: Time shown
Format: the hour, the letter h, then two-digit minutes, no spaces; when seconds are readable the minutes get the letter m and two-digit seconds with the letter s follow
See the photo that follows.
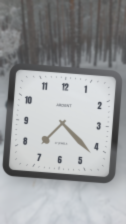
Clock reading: 7h22
